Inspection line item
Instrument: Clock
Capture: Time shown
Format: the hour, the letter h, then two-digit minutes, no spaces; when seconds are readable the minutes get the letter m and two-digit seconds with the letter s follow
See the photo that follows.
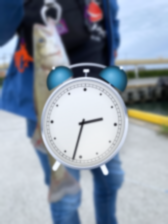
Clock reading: 2h32
